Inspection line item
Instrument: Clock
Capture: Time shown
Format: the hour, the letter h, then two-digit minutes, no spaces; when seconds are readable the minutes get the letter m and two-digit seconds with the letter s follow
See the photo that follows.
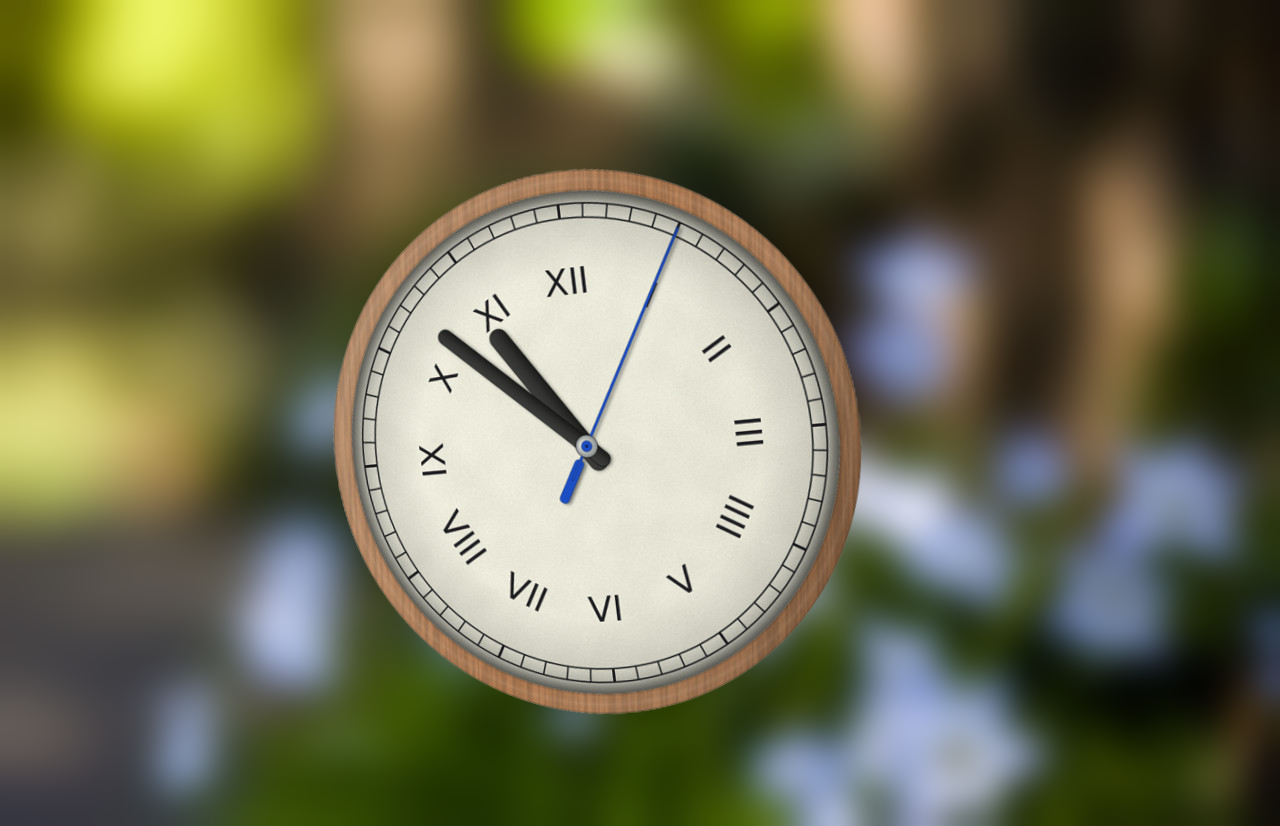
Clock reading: 10h52m05s
